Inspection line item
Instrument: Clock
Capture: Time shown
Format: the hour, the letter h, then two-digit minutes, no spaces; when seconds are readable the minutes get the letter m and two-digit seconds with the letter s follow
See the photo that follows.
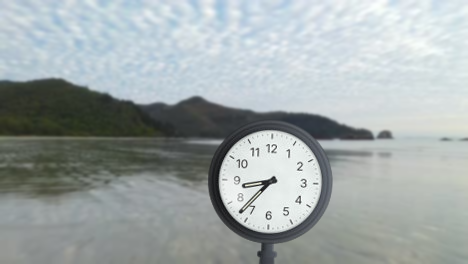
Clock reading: 8h37
